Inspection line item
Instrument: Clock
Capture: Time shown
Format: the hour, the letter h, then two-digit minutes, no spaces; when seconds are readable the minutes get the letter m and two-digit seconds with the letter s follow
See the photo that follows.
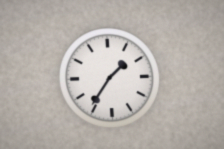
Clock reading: 1h36
